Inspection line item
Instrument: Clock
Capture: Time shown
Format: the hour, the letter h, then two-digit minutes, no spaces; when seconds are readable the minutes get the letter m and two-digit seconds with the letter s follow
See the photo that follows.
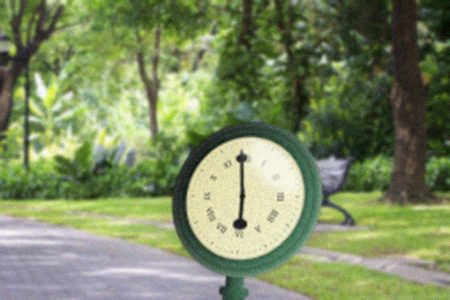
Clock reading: 5h59
